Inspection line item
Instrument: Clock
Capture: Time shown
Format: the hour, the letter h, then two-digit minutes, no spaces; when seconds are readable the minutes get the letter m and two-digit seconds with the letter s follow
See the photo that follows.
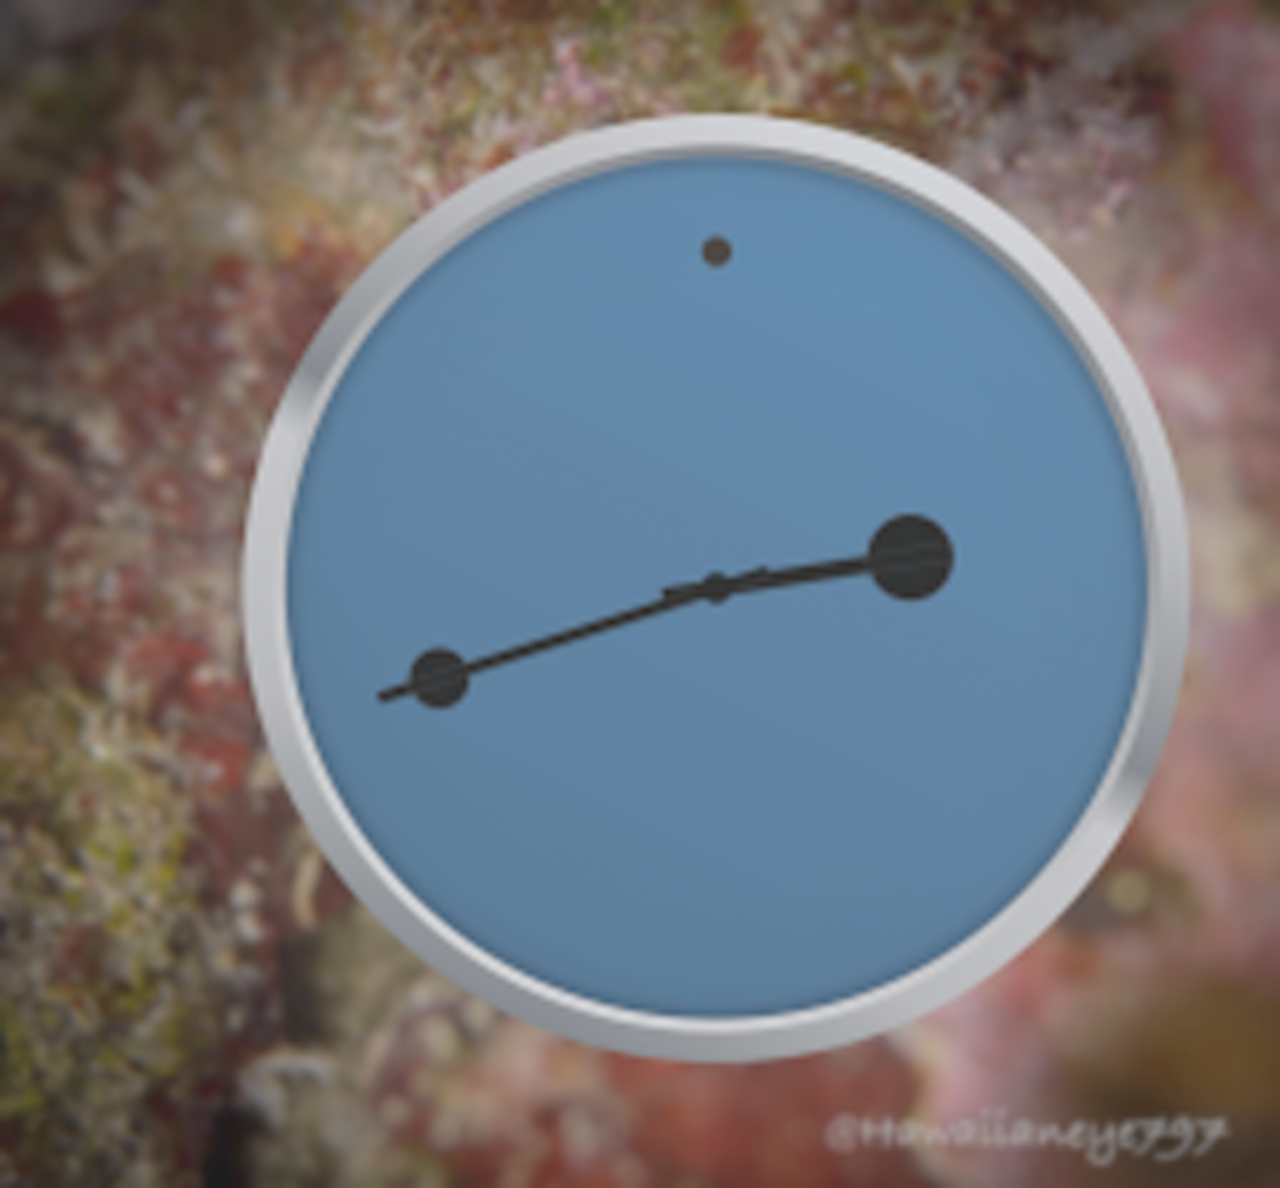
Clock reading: 2h42
